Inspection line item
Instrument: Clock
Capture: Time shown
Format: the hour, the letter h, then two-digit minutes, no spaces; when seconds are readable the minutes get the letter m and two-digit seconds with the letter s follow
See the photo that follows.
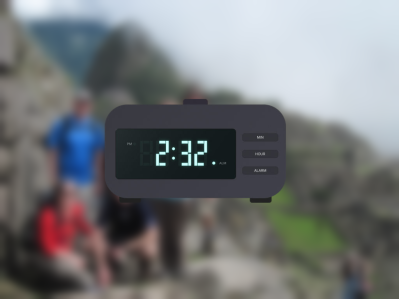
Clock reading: 2h32
